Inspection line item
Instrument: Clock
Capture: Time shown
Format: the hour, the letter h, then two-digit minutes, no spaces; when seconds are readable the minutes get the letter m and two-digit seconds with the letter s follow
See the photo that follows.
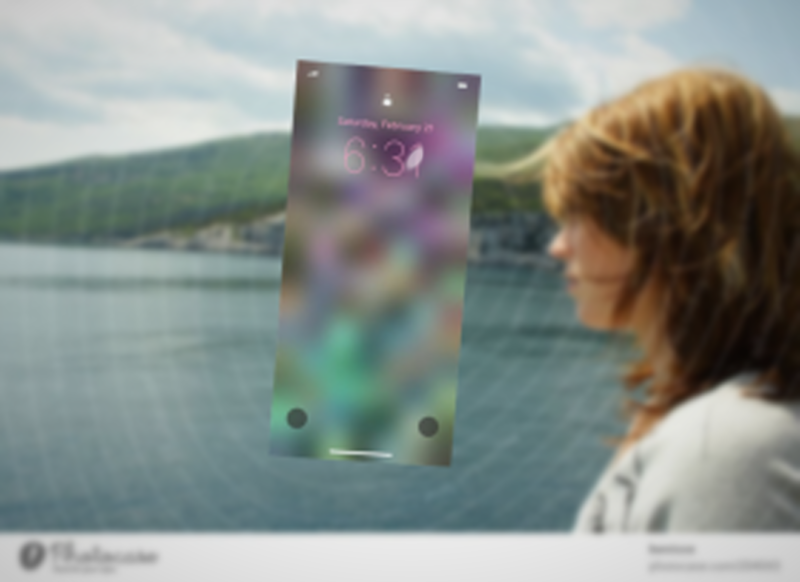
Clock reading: 6h31
